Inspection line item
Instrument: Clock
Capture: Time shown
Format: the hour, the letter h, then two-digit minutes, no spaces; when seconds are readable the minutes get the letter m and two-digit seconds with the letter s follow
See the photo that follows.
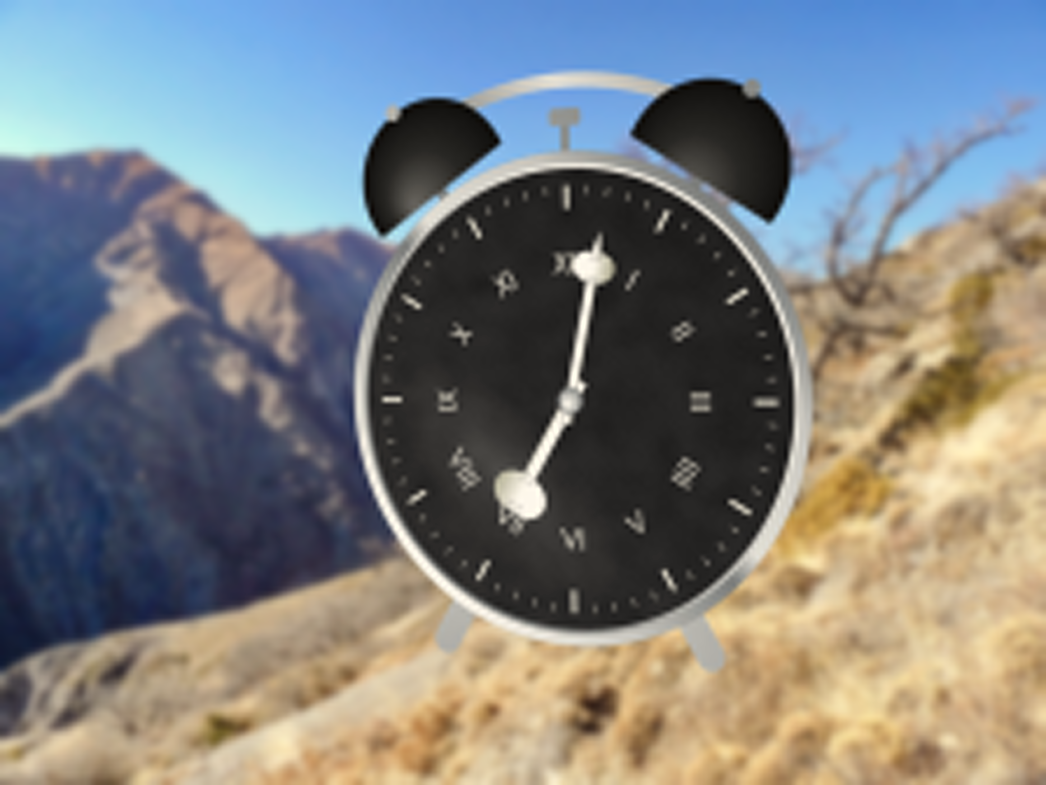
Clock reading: 7h02
